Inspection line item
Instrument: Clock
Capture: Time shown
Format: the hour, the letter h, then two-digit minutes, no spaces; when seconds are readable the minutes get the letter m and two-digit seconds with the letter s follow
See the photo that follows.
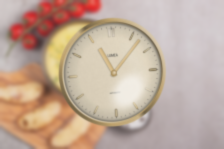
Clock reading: 11h07
